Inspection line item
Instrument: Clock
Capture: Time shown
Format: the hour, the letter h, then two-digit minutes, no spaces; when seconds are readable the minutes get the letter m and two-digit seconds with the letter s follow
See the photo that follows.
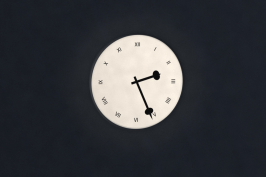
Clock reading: 2h26
